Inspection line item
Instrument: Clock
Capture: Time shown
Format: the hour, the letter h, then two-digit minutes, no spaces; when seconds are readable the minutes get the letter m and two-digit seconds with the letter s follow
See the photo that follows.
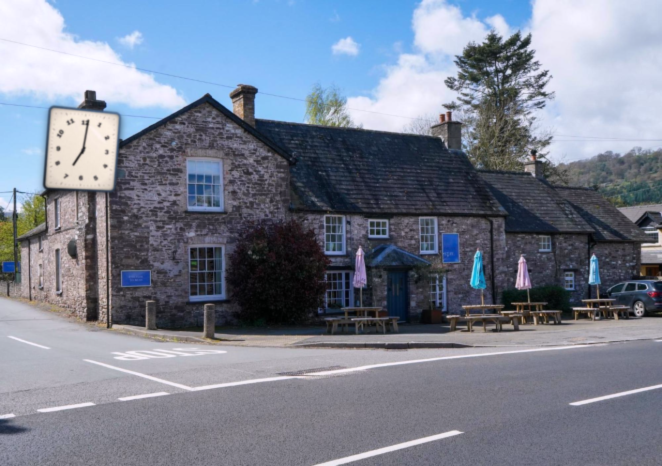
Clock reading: 7h01
